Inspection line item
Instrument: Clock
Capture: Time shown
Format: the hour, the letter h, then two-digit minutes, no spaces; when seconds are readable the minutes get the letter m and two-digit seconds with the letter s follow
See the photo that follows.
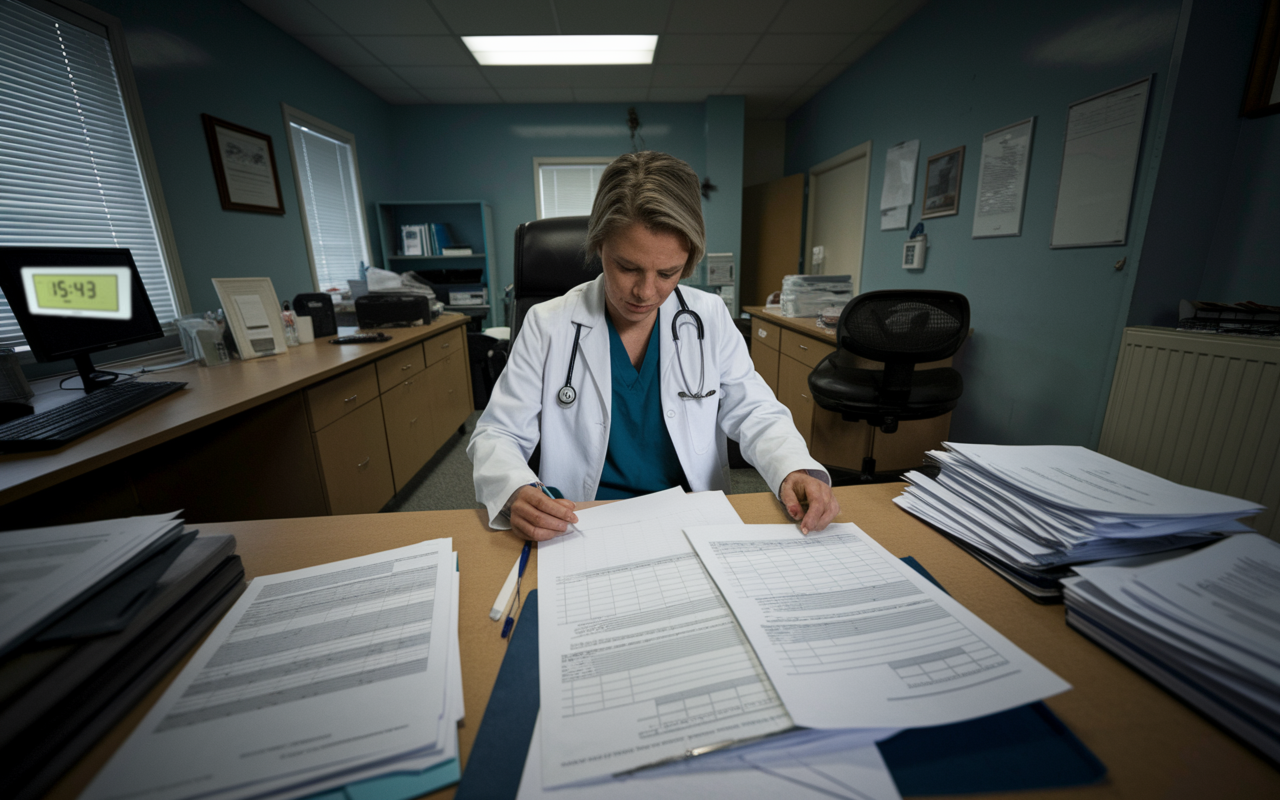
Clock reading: 15h43
